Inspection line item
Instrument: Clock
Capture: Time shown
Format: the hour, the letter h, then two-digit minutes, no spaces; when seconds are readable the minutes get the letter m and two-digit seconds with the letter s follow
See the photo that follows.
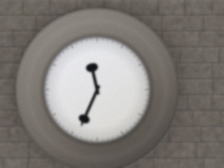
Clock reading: 11h34
